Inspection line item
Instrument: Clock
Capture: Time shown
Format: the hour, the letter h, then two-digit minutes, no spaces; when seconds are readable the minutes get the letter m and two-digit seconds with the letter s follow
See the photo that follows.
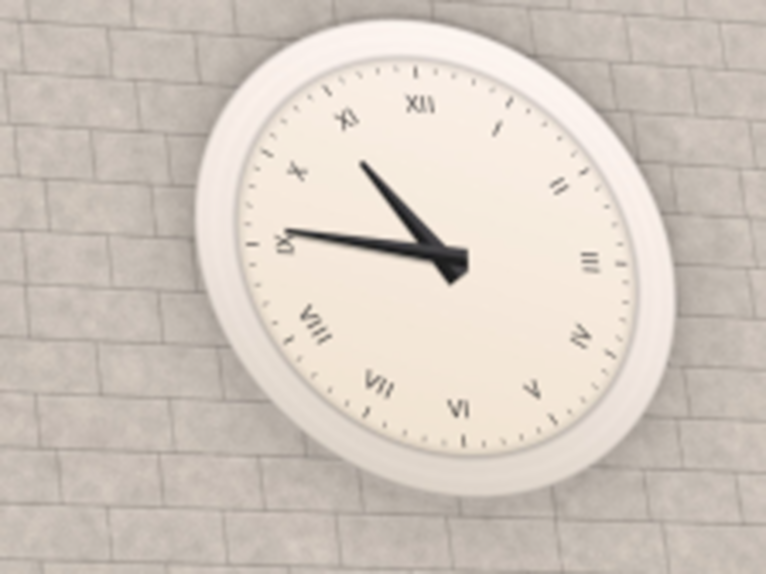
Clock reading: 10h46
